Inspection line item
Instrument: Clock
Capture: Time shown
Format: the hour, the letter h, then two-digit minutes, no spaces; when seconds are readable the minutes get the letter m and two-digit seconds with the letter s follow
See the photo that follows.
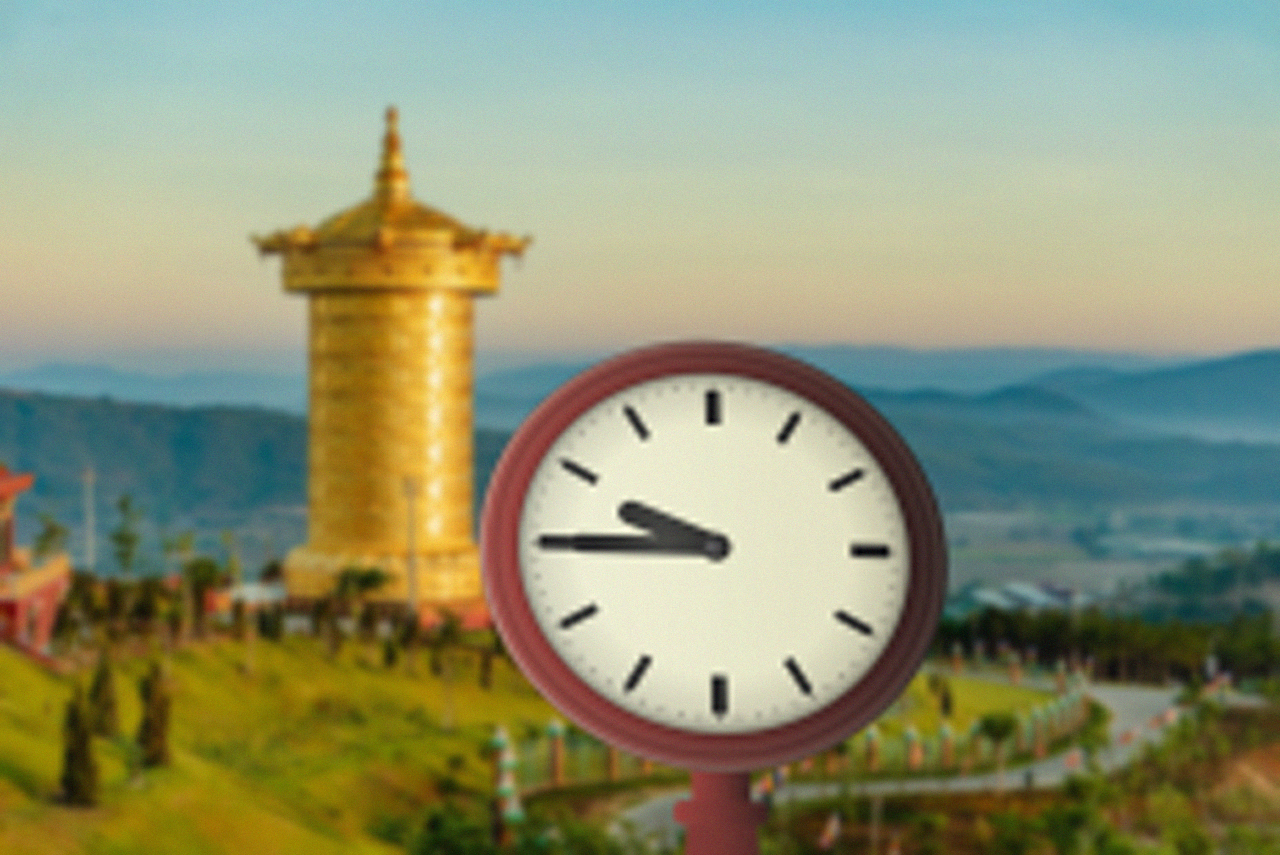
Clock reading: 9h45
